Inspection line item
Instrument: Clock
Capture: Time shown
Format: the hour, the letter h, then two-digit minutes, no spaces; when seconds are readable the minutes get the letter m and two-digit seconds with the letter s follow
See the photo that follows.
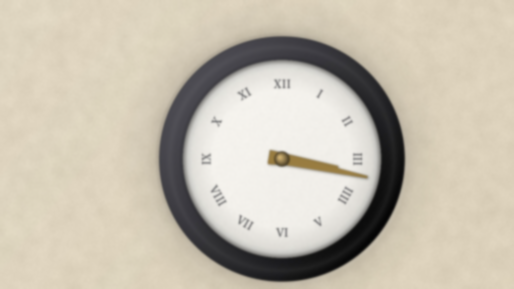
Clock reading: 3h17
